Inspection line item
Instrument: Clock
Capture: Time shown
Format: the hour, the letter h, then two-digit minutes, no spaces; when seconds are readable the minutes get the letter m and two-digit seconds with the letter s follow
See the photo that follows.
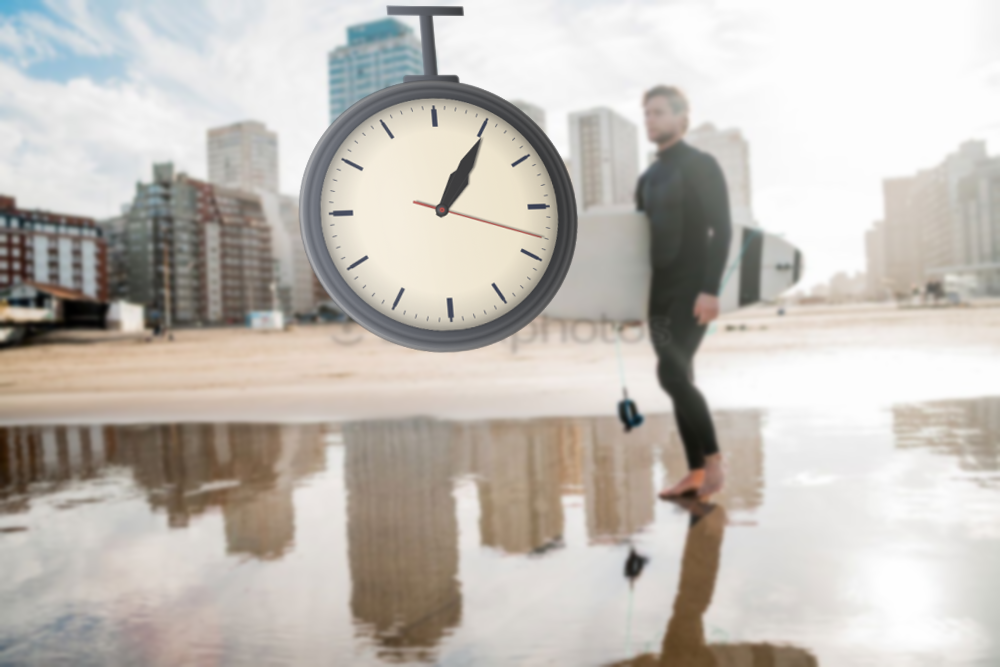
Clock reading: 1h05m18s
